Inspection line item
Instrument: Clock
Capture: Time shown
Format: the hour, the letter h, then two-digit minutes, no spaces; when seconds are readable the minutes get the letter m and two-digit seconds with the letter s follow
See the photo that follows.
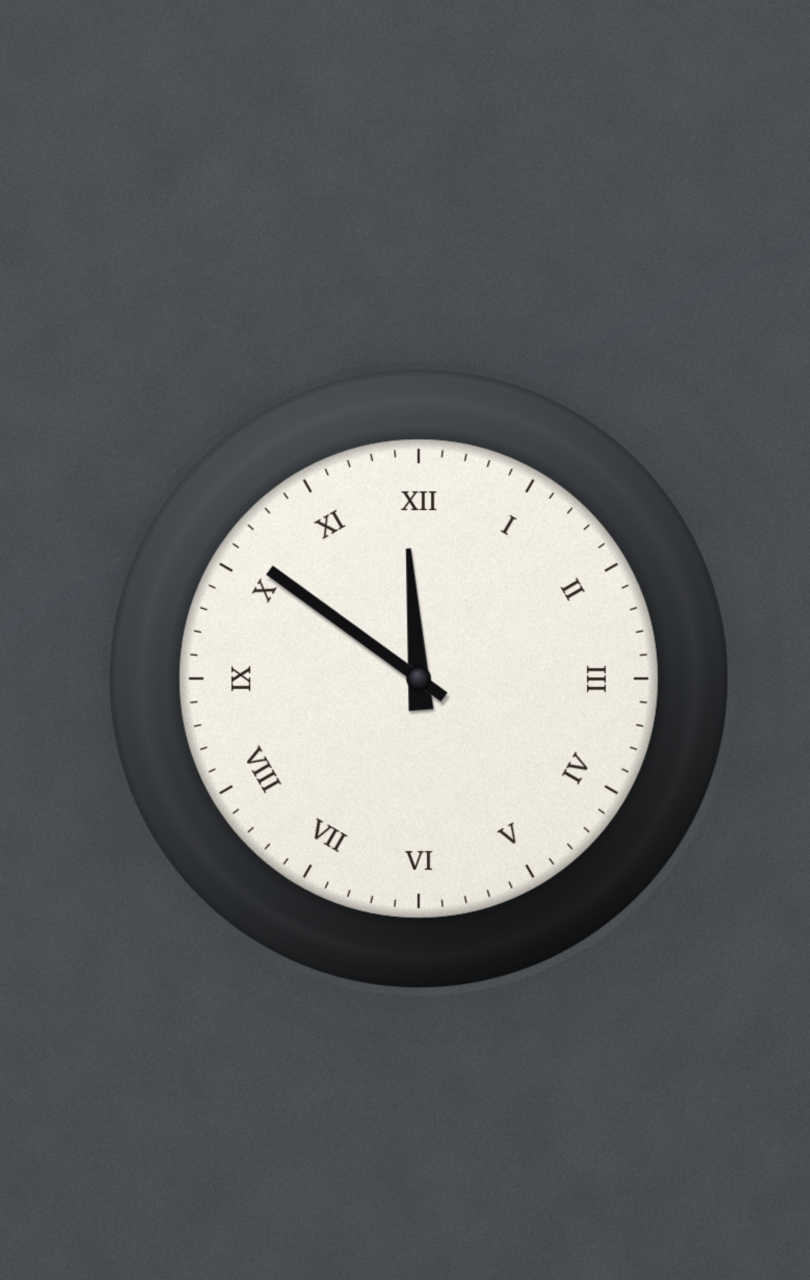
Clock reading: 11h51
